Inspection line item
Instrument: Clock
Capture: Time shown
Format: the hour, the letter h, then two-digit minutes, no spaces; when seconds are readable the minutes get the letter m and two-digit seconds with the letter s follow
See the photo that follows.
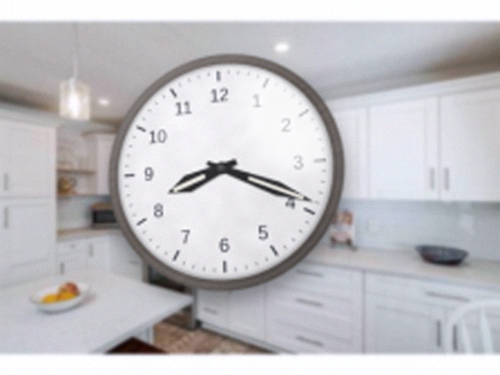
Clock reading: 8h19
